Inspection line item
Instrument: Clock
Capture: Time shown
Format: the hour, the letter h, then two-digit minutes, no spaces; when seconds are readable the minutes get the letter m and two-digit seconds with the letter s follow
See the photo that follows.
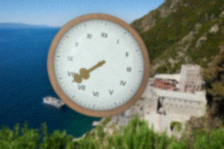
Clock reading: 7h38
